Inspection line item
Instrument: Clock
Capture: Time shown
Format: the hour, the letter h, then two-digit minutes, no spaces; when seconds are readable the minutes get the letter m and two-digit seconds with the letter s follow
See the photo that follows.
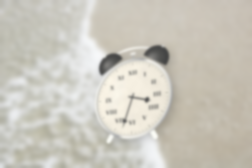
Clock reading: 3h33
